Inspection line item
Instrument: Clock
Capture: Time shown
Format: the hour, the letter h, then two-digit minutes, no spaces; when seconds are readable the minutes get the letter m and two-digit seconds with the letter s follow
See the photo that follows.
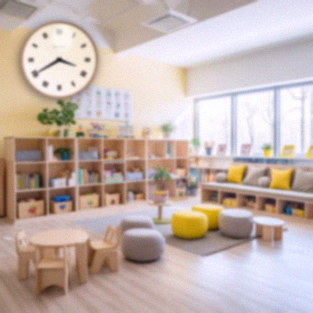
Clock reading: 3h40
